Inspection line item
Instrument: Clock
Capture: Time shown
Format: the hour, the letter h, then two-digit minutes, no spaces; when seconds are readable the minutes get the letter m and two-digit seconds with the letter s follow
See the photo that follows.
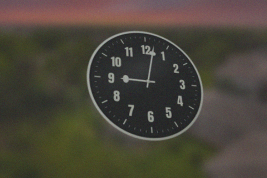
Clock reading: 9h02
